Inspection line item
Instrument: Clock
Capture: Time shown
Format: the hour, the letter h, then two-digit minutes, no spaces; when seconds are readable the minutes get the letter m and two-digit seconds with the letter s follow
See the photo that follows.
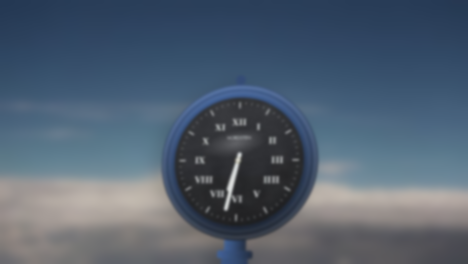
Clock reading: 6h32
